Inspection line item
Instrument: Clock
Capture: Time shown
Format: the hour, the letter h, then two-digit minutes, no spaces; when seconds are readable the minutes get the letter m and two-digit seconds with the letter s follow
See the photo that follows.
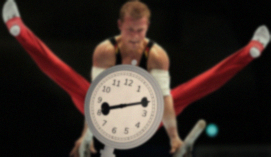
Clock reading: 8h11
